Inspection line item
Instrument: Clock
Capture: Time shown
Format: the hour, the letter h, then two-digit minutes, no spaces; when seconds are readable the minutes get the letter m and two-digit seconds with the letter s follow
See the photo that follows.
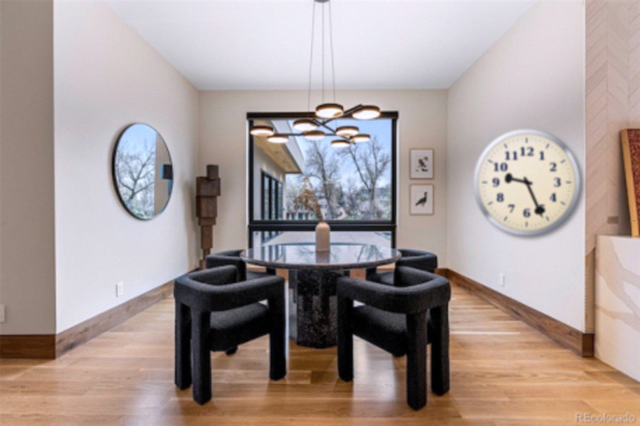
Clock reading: 9h26
